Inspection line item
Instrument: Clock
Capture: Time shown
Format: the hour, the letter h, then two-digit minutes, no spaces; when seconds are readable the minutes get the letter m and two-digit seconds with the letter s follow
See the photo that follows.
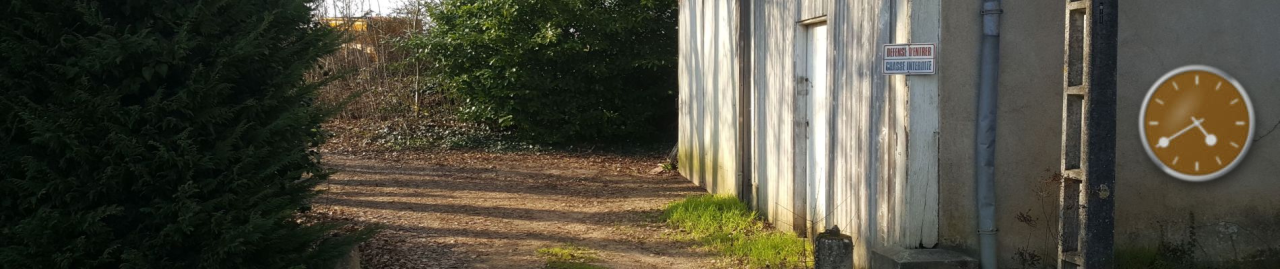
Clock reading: 4h40
